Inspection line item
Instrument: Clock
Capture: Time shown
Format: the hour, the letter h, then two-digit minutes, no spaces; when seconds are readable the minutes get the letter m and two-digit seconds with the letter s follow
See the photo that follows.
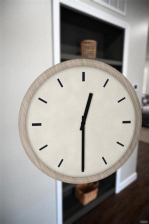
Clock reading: 12h30
